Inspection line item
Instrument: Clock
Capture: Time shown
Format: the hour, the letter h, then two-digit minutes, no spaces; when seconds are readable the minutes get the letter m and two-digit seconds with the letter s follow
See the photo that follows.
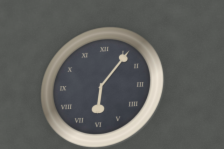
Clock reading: 6h06
